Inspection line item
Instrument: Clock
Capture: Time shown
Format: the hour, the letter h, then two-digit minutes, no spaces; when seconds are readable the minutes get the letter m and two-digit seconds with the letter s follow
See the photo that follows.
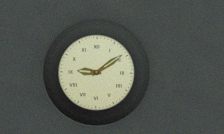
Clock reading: 9h09
